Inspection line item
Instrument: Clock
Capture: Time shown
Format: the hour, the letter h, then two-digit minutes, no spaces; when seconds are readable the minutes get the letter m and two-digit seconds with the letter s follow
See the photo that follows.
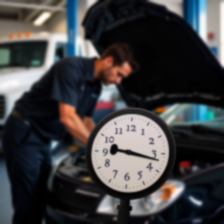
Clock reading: 9h17
